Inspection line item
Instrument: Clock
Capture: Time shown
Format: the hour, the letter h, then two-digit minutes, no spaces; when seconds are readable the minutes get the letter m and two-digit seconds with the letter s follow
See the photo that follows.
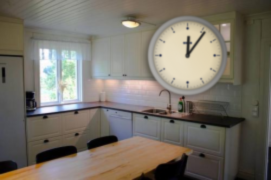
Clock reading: 12h06
